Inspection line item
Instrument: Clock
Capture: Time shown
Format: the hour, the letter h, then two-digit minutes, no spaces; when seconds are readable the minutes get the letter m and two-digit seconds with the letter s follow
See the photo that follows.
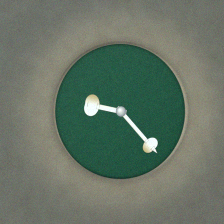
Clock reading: 9h23
